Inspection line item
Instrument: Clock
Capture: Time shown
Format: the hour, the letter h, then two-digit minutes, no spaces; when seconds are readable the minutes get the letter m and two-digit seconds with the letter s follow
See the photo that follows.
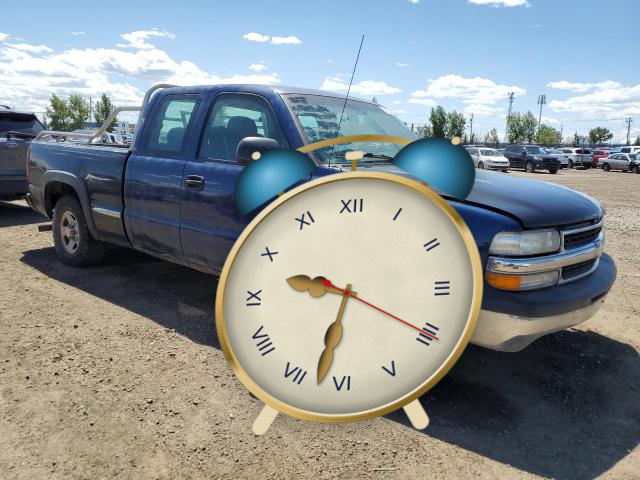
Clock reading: 9h32m20s
